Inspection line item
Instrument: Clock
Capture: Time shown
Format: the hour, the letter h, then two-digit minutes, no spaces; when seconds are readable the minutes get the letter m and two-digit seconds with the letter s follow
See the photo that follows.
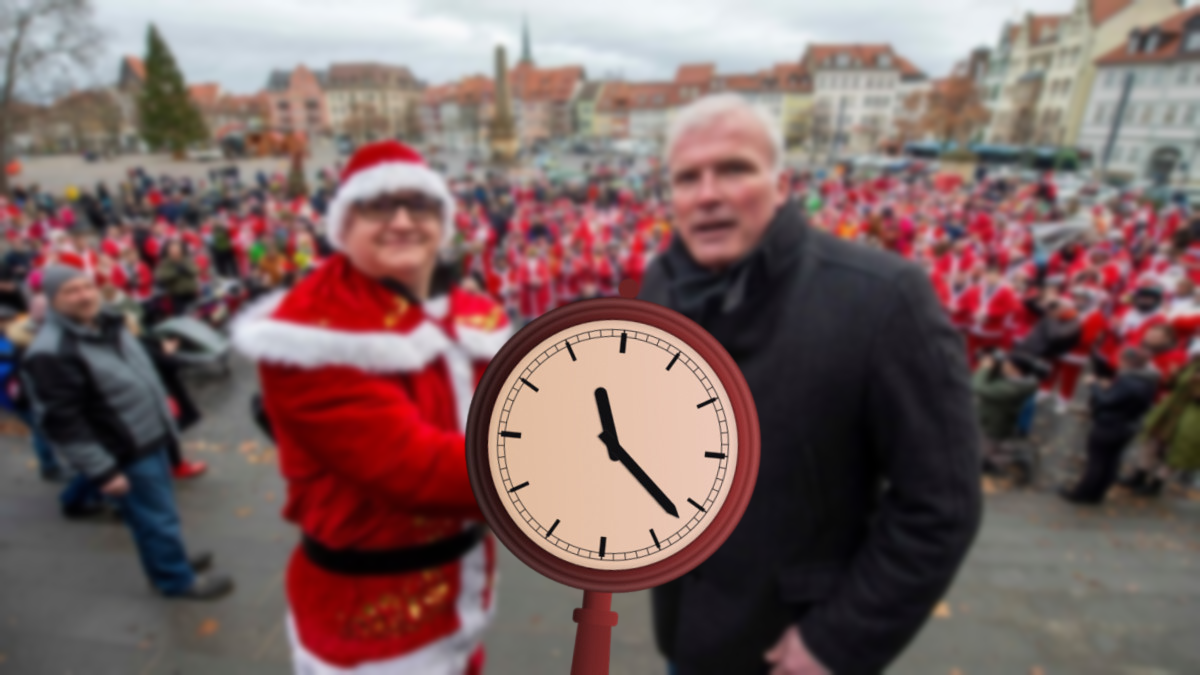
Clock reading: 11h22
